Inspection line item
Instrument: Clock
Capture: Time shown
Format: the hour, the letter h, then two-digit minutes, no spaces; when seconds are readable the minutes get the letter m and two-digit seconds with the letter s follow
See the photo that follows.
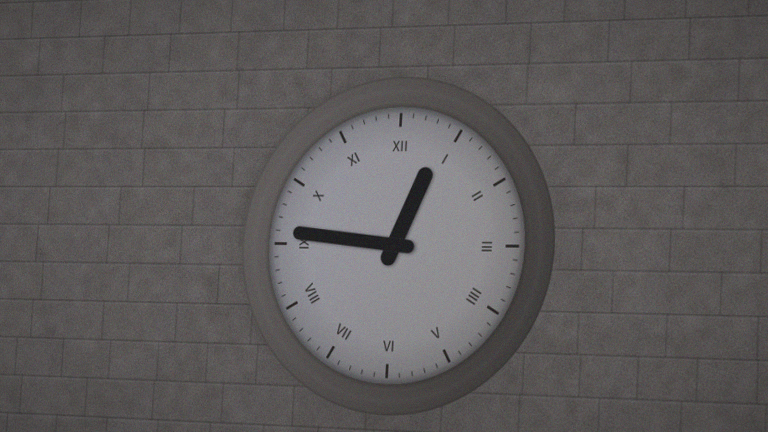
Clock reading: 12h46
